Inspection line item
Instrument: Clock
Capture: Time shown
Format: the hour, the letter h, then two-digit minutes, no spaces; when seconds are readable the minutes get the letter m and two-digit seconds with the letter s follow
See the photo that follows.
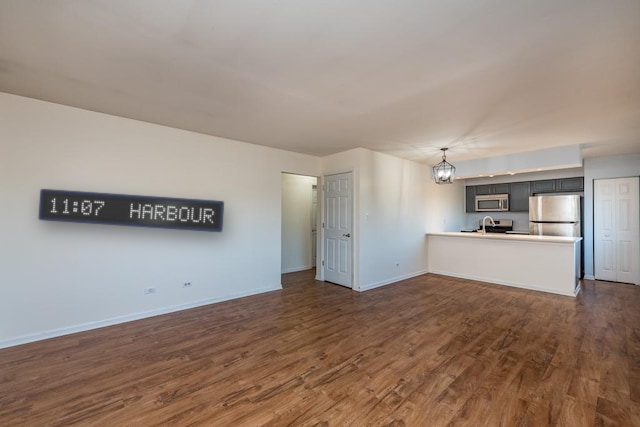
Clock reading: 11h07
